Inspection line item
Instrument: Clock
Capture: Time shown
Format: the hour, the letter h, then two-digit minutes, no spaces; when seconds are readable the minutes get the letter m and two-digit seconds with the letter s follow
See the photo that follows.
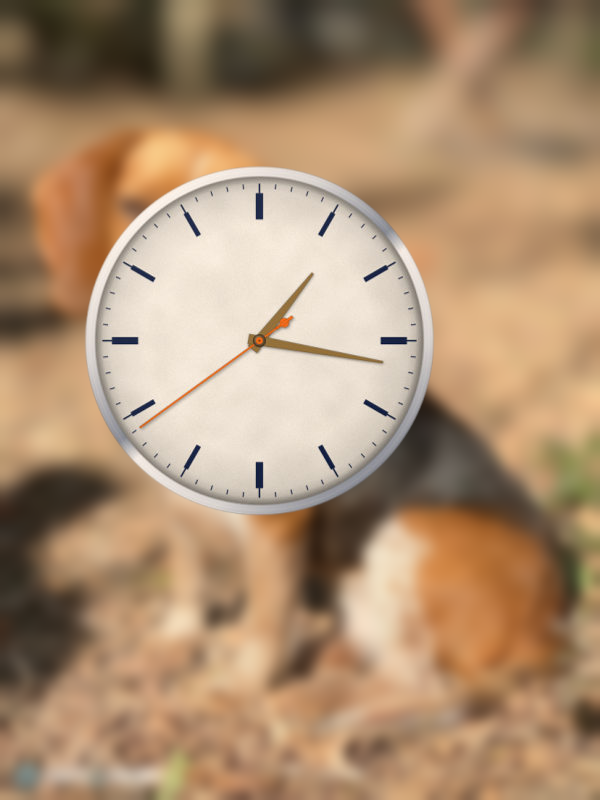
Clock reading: 1h16m39s
